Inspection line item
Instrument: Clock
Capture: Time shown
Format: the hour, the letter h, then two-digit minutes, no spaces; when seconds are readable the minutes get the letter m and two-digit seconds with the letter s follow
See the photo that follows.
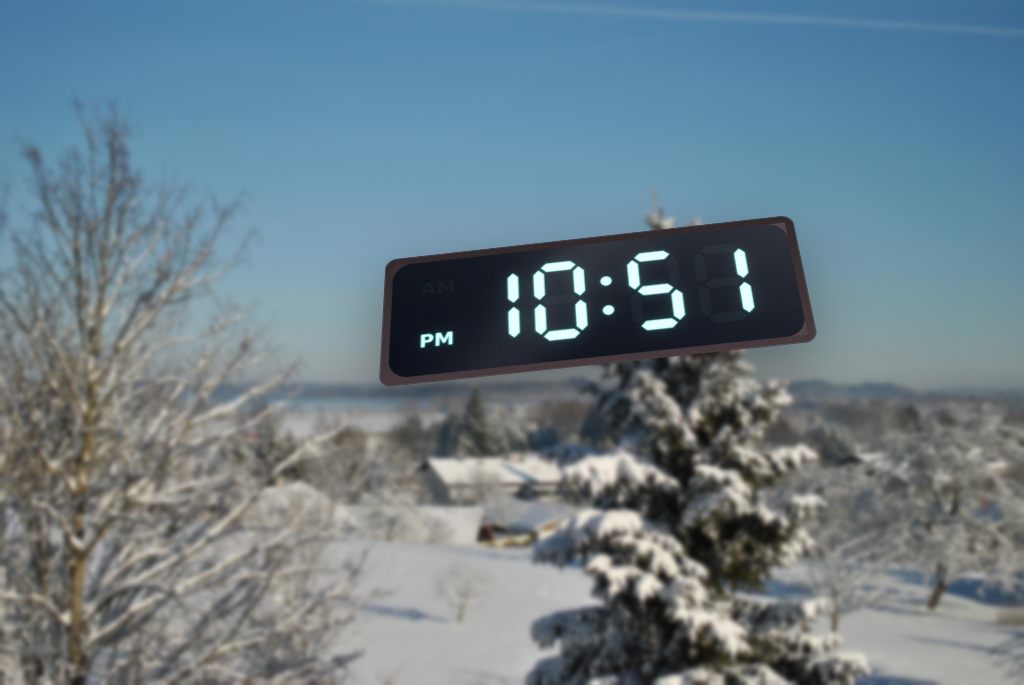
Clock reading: 10h51
